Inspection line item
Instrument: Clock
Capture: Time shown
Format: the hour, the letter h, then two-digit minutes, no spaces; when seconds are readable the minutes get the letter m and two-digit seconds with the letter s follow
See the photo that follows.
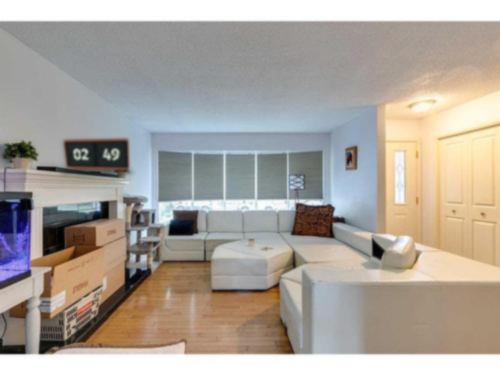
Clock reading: 2h49
